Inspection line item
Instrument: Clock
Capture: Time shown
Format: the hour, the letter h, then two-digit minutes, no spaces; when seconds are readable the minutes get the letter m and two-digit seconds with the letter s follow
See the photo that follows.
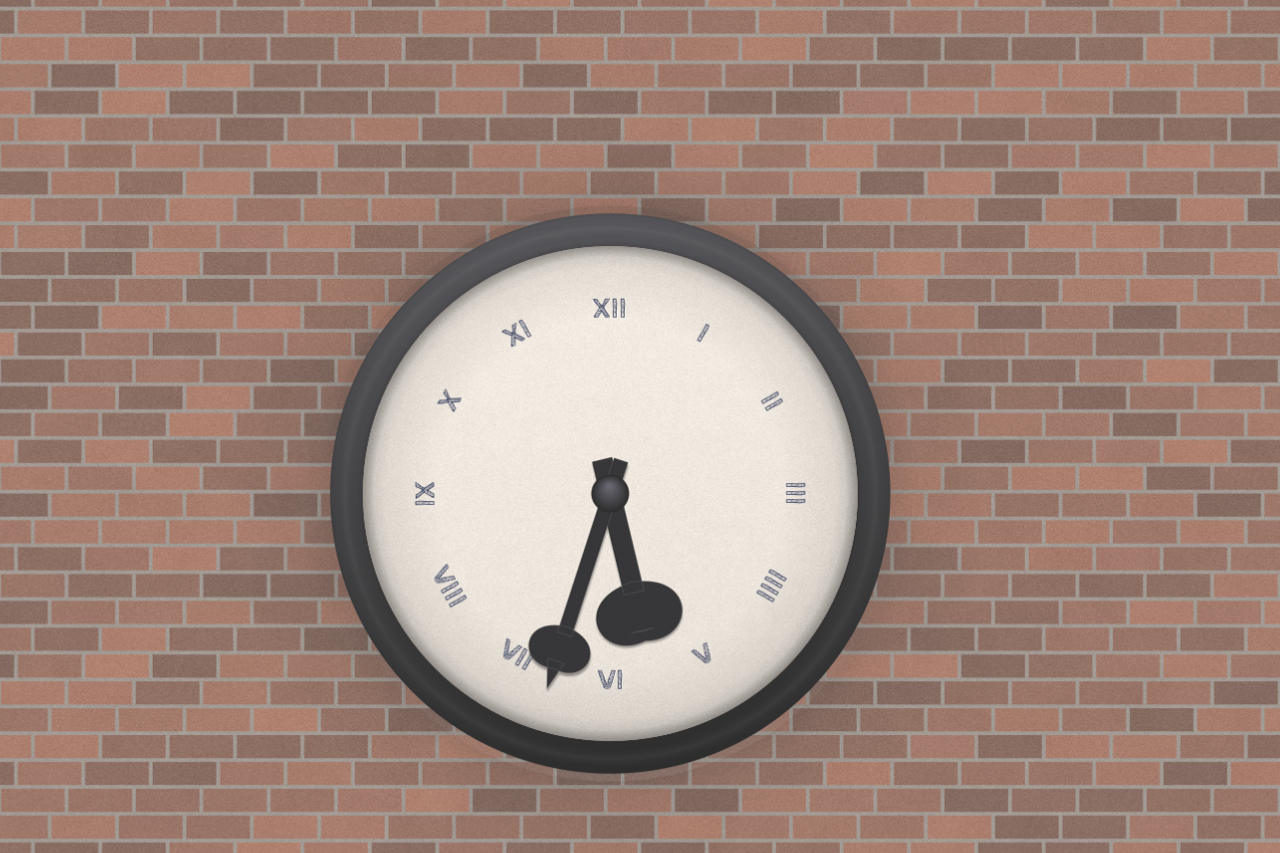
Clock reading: 5h33
